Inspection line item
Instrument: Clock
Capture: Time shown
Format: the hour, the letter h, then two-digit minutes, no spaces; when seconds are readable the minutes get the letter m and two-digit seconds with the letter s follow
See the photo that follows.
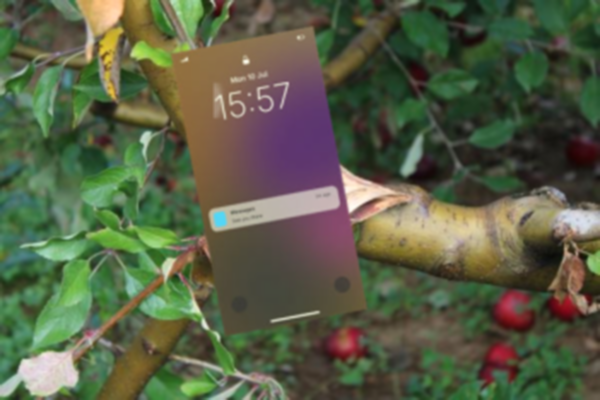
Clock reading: 15h57
